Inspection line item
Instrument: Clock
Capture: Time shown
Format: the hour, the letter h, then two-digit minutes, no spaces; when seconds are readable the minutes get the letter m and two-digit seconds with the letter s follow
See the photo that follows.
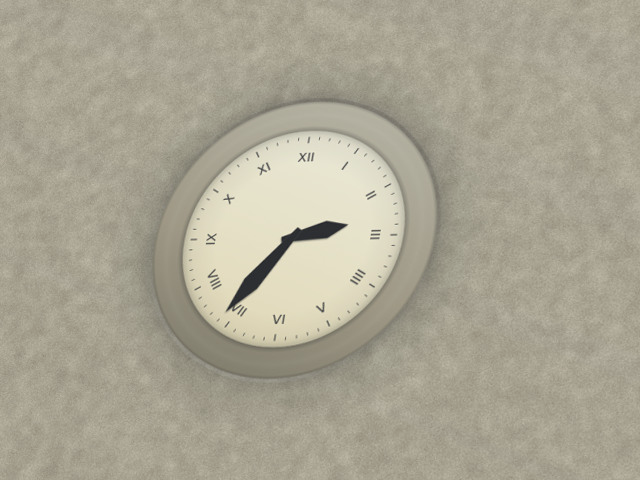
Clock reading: 2h36
